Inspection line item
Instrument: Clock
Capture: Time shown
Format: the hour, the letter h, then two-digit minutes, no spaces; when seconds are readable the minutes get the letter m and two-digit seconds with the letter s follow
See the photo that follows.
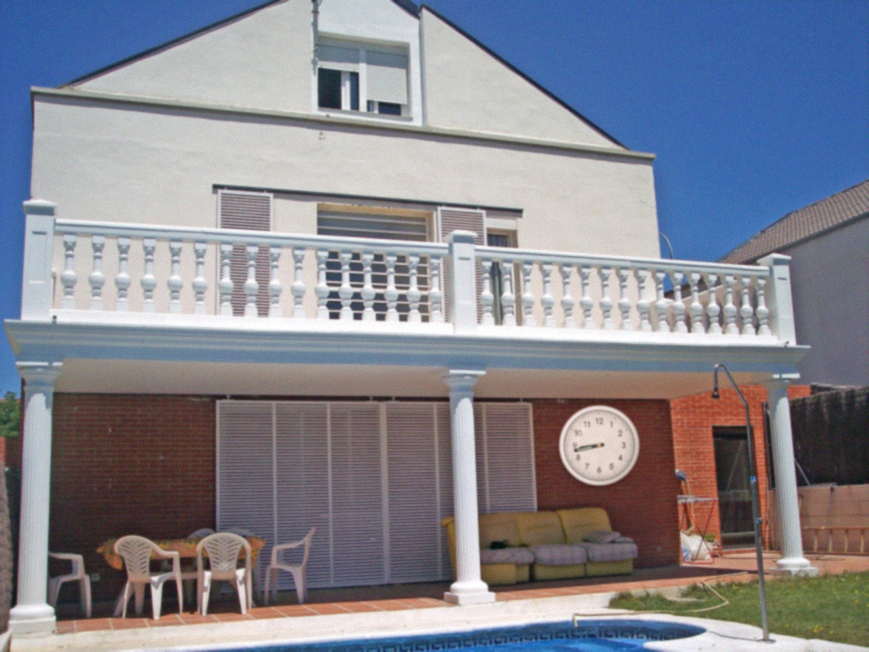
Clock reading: 8h43
